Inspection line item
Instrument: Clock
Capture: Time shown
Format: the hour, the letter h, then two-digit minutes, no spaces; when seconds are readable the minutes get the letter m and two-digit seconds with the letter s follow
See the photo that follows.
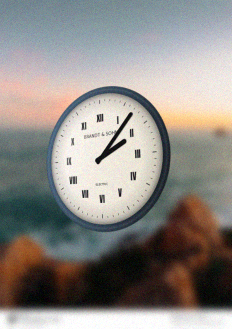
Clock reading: 2h07
